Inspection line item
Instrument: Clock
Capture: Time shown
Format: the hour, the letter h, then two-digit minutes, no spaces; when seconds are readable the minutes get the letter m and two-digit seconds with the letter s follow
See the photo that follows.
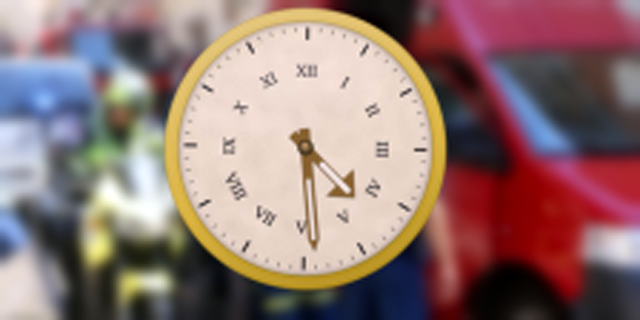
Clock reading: 4h29
